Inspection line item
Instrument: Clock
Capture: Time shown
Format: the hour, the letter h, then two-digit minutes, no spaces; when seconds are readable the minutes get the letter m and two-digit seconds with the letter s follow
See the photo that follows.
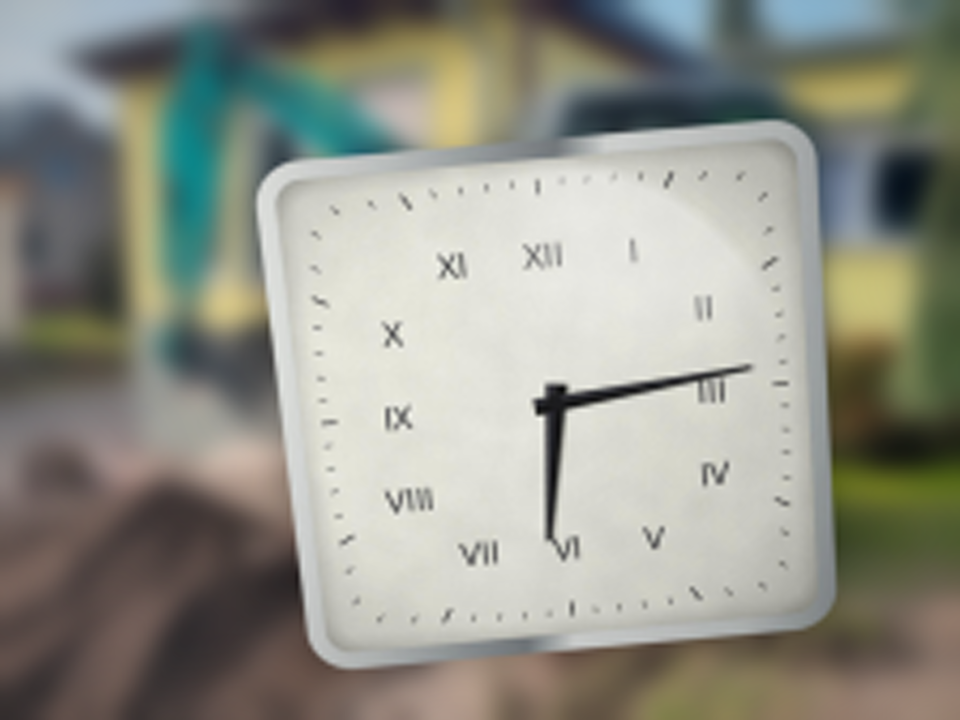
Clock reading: 6h14
